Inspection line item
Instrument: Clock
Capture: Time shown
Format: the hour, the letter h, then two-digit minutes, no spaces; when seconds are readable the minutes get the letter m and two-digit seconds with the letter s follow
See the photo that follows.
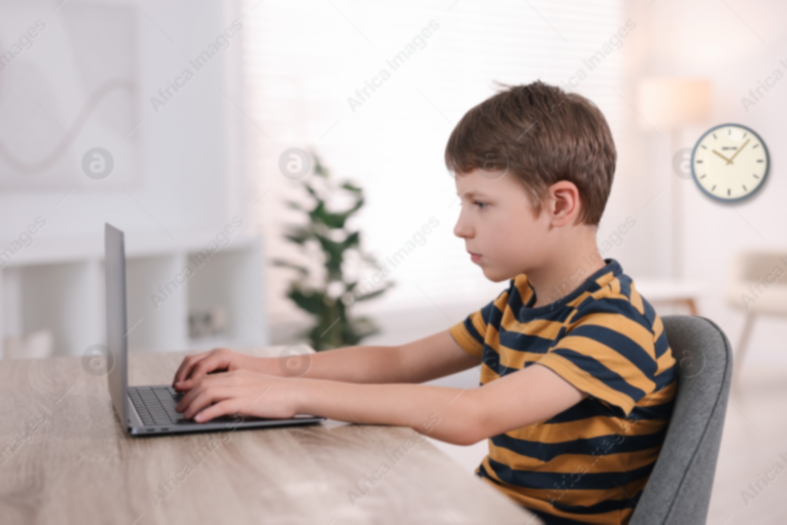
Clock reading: 10h07
